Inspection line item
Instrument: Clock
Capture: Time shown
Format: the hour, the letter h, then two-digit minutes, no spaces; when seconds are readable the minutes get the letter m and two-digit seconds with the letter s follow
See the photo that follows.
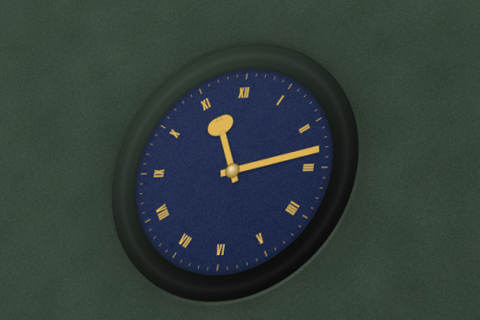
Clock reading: 11h13
